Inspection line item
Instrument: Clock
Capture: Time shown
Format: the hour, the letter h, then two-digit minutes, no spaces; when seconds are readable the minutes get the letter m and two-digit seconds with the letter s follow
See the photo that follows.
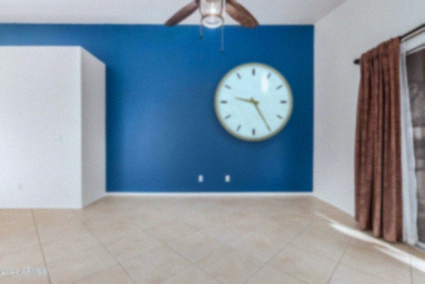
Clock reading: 9h25
